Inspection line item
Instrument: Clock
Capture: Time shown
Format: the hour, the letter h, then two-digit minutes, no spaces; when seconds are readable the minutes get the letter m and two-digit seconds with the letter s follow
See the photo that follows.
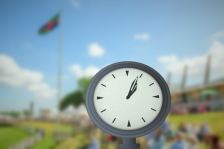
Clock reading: 1h04
